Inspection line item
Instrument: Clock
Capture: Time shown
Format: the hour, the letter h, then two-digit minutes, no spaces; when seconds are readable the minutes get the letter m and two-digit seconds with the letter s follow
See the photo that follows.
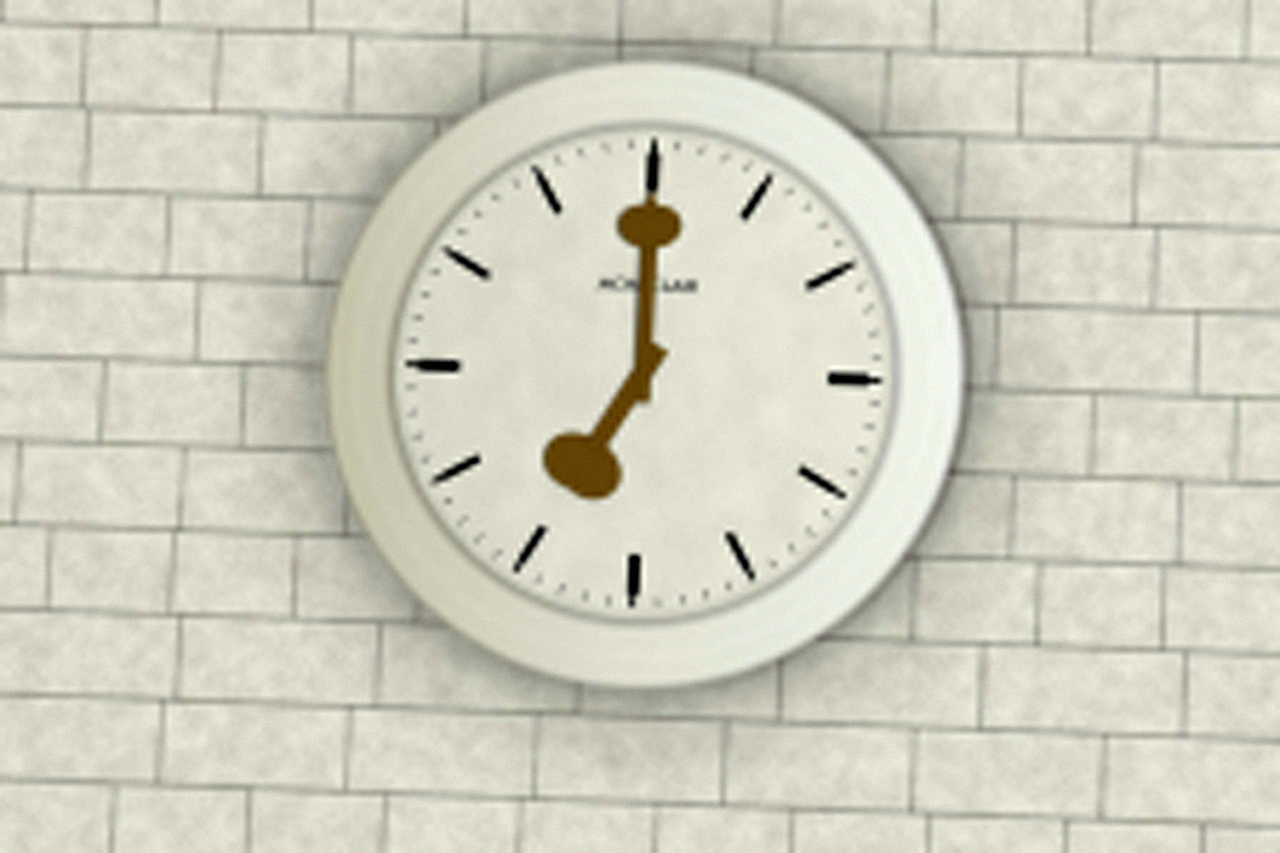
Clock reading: 7h00
